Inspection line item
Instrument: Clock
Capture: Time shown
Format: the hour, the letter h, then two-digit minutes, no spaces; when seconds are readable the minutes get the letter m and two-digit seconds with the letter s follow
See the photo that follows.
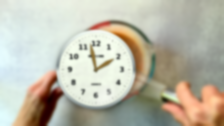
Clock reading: 1h58
